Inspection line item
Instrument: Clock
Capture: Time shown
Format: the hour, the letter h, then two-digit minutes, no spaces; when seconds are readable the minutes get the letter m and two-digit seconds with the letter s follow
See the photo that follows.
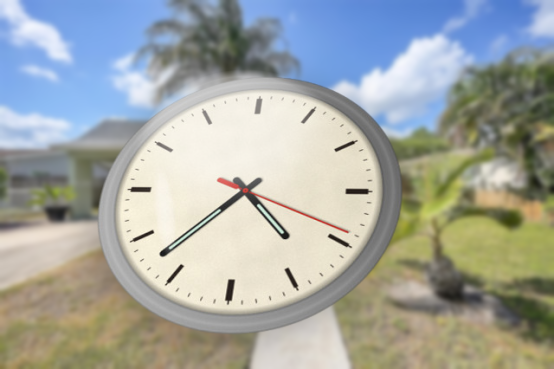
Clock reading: 4h37m19s
